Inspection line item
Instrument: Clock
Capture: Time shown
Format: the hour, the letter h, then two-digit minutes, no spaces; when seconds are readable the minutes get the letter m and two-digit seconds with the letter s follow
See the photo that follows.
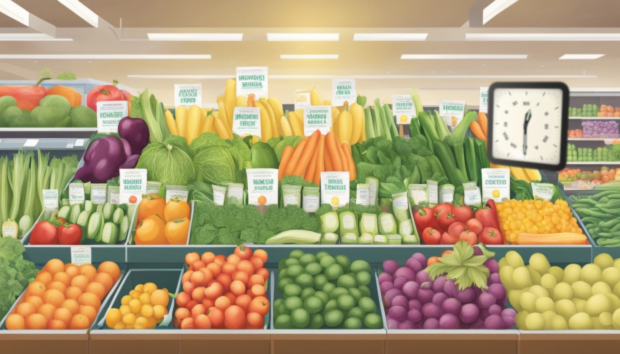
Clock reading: 12h30
